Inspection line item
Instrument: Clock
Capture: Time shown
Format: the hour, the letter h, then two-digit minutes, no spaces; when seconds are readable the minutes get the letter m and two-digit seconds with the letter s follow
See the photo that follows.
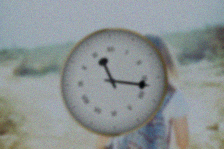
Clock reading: 11h17
